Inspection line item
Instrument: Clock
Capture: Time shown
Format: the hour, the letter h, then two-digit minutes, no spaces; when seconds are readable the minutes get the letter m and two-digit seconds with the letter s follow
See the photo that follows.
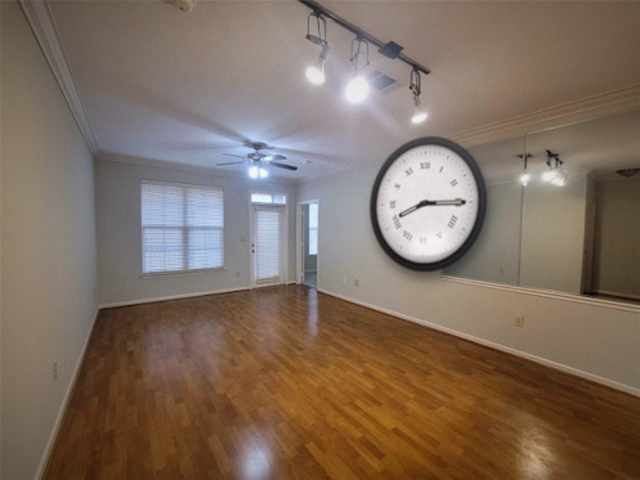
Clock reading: 8h15
